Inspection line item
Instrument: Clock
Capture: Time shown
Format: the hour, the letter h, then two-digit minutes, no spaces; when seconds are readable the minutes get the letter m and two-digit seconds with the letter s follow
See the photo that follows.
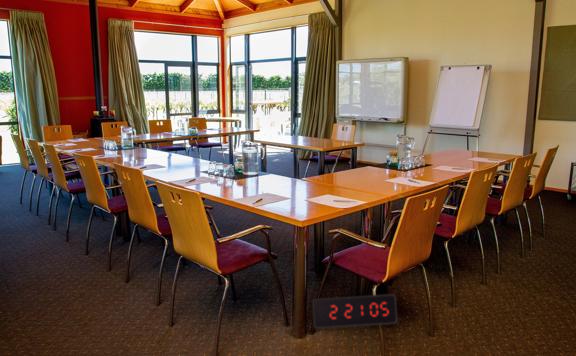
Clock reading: 2h21m05s
